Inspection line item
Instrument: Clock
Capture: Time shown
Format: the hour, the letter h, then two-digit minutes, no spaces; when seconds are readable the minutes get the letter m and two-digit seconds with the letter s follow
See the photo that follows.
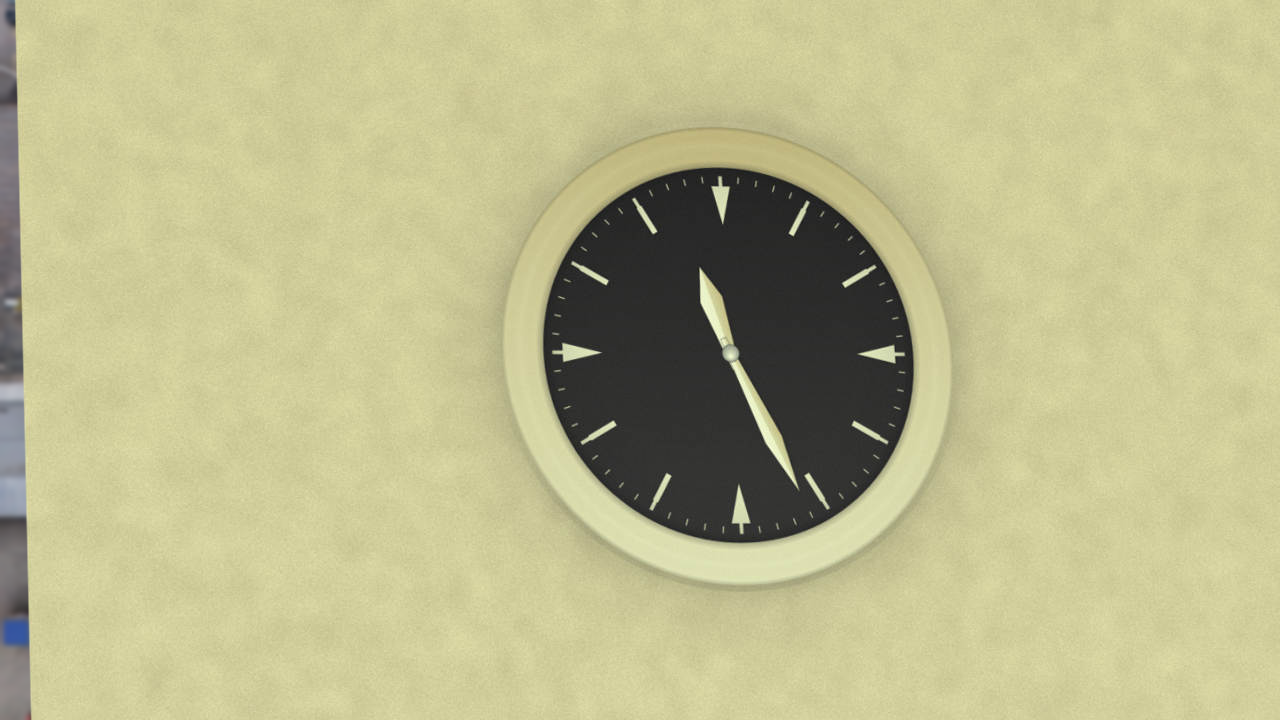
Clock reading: 11h26
